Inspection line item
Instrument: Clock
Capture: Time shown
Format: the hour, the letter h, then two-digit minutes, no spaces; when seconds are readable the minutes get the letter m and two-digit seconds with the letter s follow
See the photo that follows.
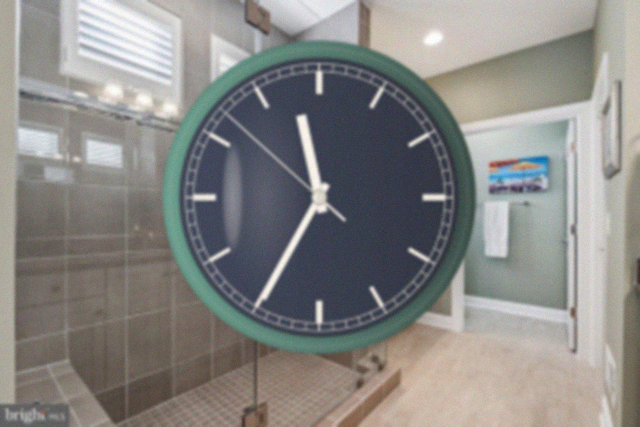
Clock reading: 11h34m52s
